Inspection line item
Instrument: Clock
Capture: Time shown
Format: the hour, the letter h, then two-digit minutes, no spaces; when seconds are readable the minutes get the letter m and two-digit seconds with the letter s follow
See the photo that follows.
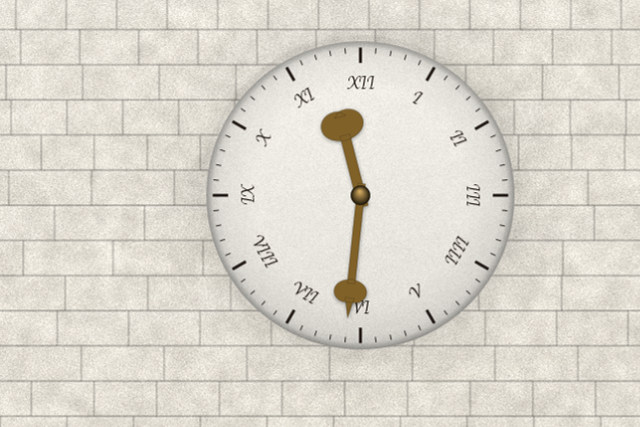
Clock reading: 11h31
